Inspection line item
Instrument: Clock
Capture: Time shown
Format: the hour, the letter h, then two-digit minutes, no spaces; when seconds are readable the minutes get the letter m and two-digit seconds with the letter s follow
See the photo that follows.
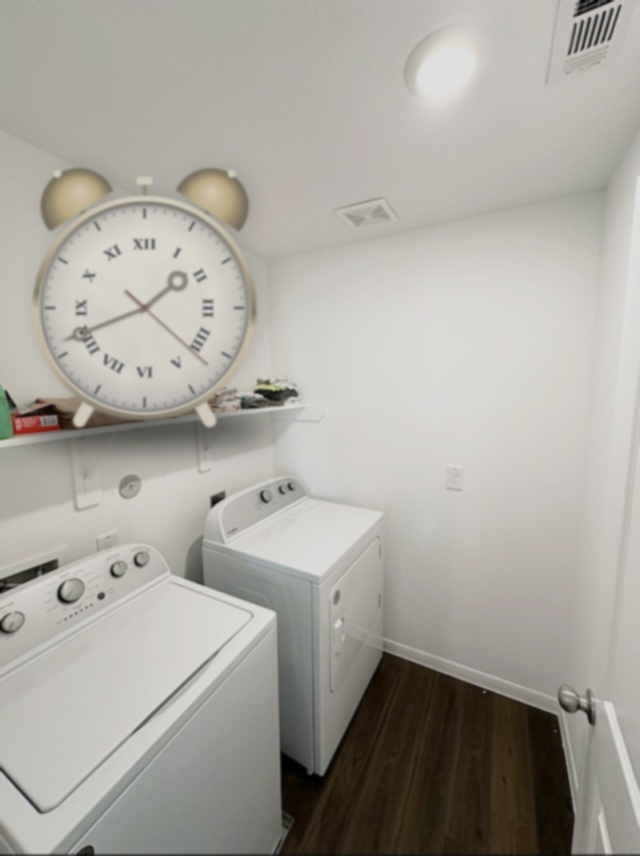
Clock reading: 1h41m22s
